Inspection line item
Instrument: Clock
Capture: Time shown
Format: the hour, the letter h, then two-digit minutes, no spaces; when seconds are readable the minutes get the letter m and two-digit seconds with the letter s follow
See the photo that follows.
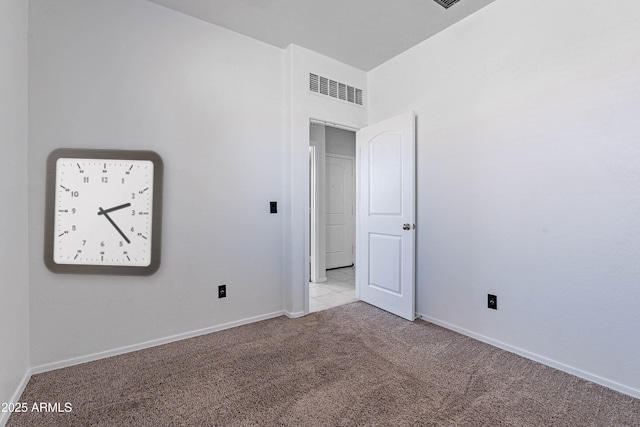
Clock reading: 2h23
